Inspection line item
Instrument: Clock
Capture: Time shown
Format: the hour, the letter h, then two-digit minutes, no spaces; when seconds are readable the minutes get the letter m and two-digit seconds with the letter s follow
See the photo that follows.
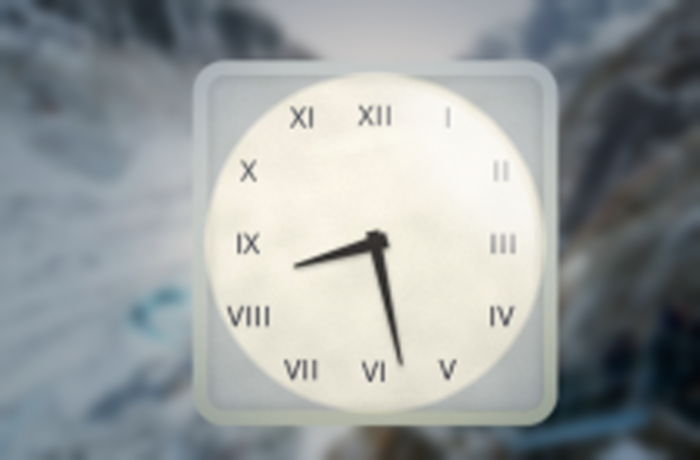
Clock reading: 8h28
